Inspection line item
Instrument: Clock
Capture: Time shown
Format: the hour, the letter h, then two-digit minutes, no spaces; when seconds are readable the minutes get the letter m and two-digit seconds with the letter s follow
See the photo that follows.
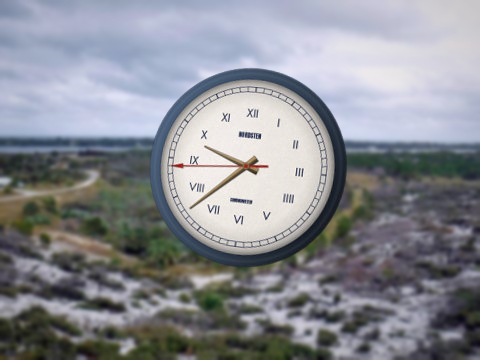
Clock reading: 9h37m44s
